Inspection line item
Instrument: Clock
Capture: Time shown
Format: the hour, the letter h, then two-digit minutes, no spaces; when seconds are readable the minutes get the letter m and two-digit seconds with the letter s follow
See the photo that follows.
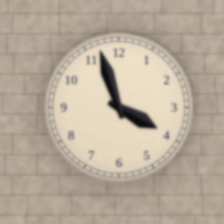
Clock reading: 3h57
